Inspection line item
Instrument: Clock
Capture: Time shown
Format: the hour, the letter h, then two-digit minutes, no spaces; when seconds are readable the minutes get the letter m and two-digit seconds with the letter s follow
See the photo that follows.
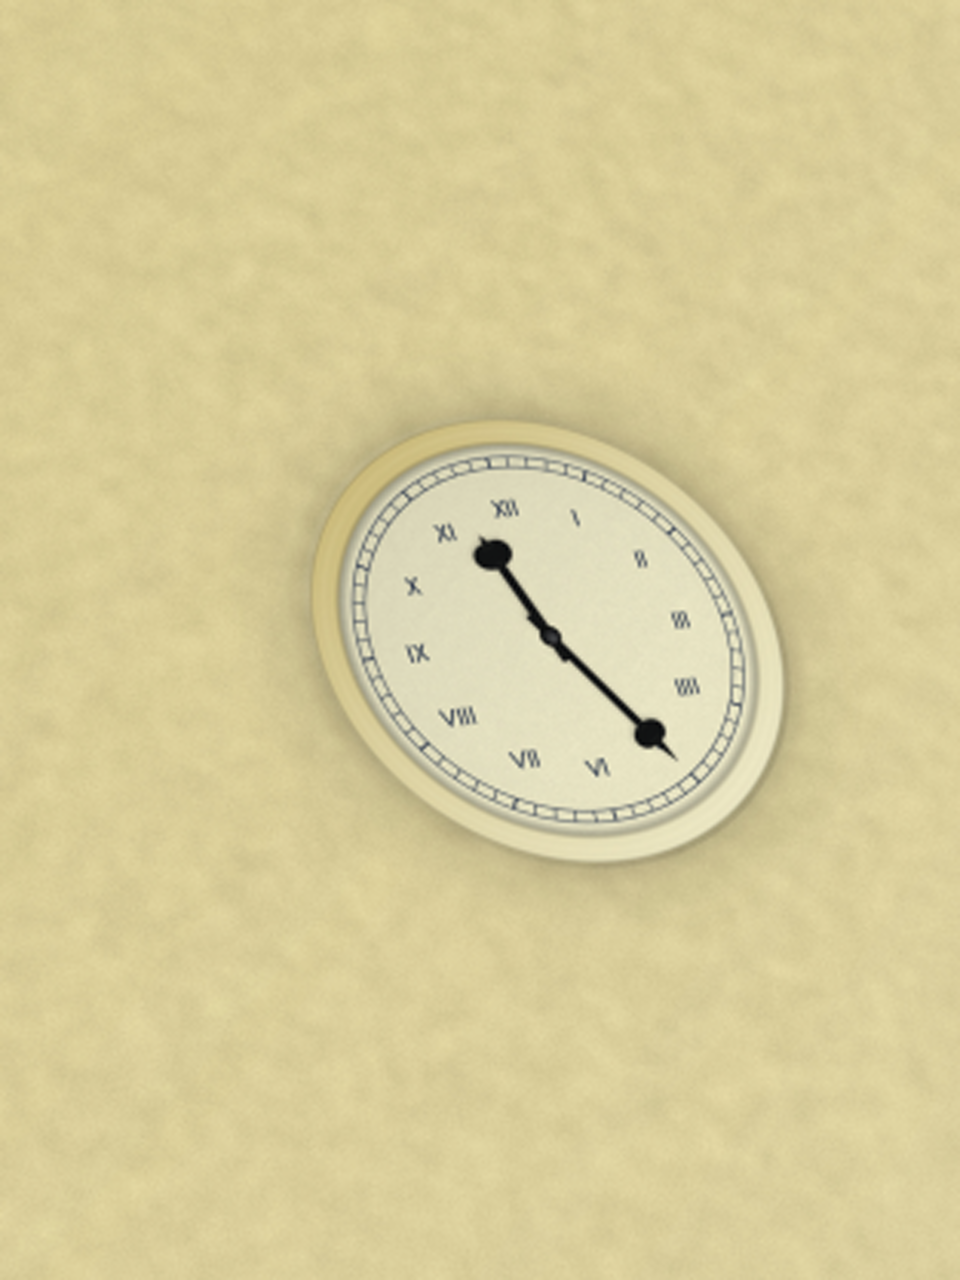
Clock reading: 11h25
